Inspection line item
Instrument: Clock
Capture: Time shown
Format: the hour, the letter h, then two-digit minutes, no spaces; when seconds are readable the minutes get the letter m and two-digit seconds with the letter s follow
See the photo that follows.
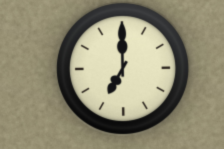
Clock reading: 7h00
